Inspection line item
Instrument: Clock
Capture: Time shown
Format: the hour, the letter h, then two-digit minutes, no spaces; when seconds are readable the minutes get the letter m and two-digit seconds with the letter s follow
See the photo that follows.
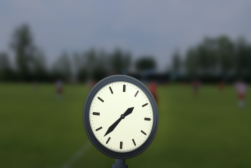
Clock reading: 1h37
